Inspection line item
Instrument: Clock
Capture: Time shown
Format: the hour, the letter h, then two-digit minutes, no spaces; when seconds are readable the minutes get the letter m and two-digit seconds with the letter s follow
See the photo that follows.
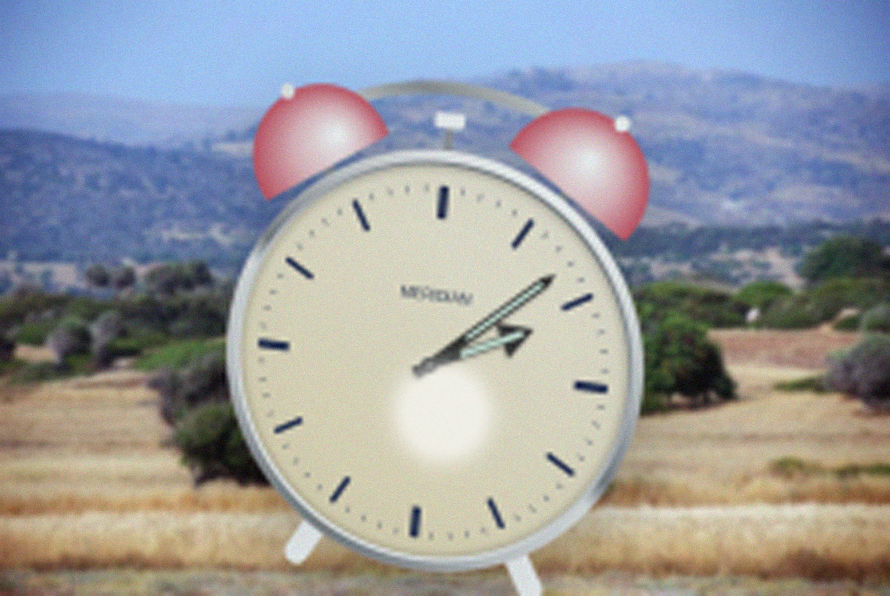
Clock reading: 2h08
